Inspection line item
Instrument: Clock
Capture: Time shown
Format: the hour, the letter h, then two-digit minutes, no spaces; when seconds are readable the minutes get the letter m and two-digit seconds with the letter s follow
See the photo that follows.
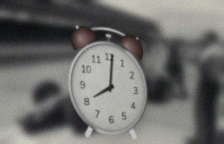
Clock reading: 8h01
